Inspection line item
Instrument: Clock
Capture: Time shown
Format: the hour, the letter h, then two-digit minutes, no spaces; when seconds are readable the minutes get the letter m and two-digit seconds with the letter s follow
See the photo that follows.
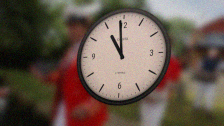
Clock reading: 10h59
